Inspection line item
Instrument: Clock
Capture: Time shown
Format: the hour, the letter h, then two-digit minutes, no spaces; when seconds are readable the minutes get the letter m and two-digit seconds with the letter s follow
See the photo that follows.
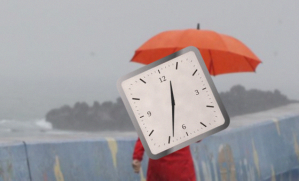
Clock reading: 12h34
